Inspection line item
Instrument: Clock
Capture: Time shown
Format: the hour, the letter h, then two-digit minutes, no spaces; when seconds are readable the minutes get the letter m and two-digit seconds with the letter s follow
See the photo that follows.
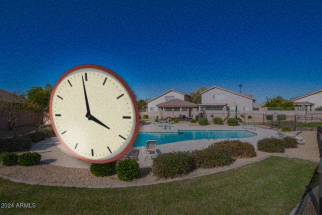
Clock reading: 3h59
